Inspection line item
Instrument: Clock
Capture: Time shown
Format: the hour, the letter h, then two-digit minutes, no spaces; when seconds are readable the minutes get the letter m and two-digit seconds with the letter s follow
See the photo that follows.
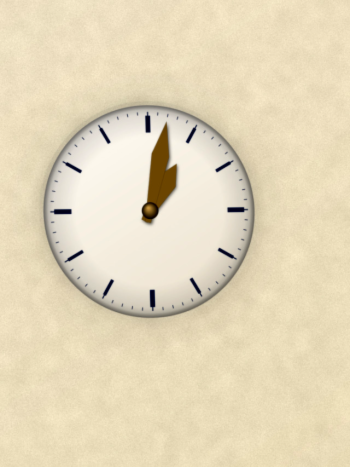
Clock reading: 1h02
